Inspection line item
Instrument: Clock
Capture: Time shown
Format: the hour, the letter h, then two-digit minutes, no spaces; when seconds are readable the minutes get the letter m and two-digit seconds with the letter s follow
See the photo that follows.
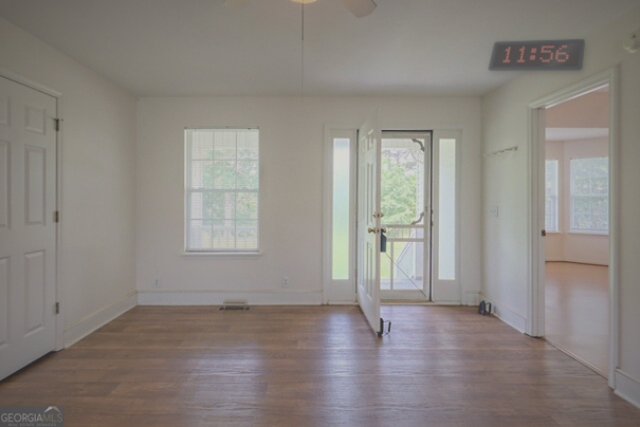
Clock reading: 11h56
